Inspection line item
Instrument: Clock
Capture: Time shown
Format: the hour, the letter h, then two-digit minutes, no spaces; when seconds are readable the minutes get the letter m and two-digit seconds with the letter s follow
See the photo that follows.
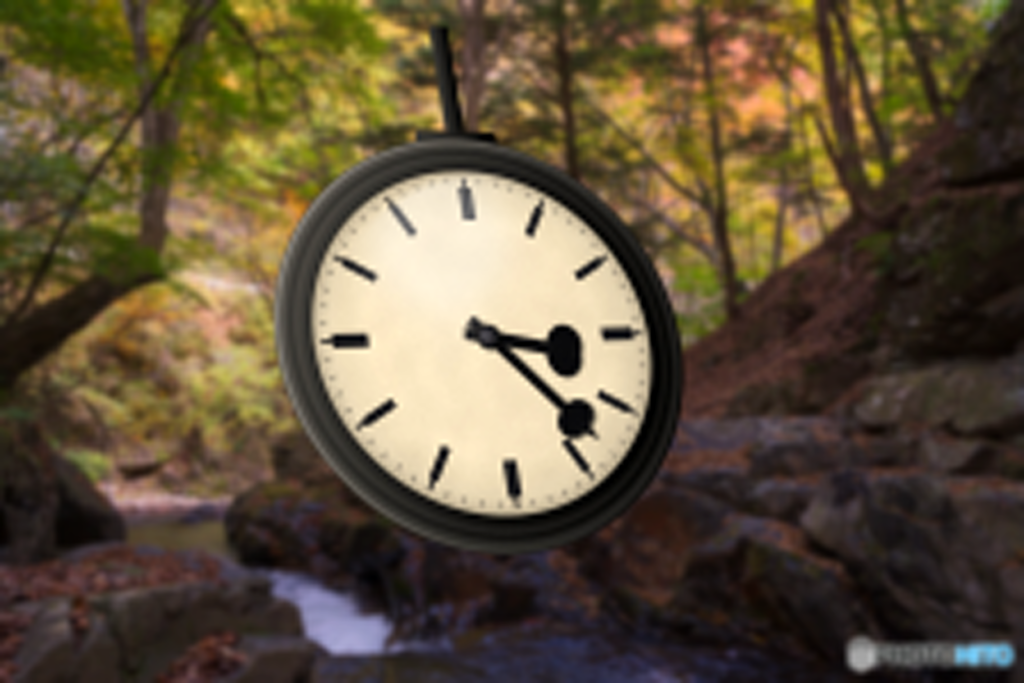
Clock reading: 3h23
